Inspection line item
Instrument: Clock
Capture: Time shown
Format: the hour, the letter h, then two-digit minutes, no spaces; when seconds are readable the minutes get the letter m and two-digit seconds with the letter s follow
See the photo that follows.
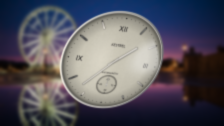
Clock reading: 1h37
